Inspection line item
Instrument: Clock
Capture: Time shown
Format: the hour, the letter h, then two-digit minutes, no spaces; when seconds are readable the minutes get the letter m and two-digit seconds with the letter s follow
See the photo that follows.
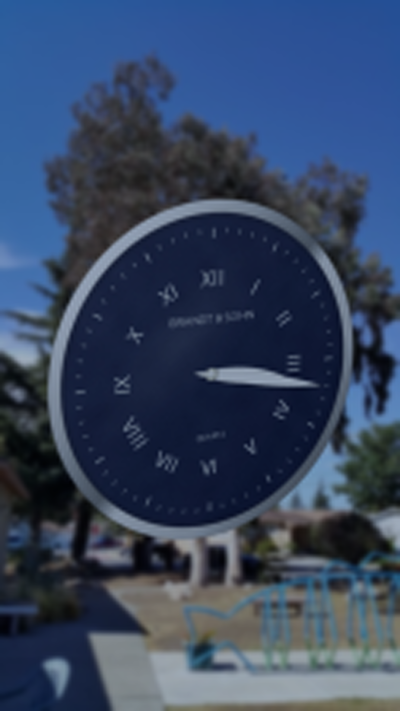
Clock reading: 3h17
